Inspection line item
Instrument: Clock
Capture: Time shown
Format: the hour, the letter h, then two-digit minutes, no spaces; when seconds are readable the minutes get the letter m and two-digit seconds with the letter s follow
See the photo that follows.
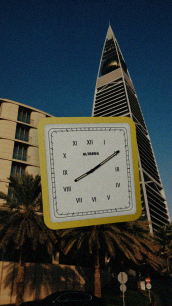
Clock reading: 8h10
